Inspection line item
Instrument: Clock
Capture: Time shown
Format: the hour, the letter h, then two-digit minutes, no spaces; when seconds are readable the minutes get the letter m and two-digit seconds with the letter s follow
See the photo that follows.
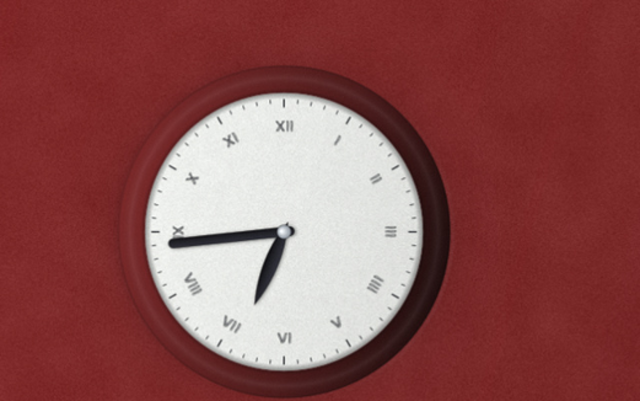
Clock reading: 6h44
